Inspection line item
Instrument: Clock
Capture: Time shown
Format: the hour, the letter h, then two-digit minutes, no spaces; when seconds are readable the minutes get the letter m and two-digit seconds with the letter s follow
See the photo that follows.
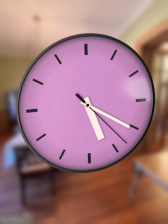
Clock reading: 5h20m23s
